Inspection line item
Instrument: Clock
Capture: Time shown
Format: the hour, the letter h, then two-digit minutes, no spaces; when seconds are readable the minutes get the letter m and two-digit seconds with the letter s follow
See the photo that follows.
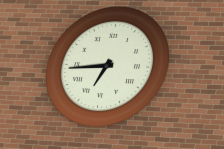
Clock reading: 6h44
